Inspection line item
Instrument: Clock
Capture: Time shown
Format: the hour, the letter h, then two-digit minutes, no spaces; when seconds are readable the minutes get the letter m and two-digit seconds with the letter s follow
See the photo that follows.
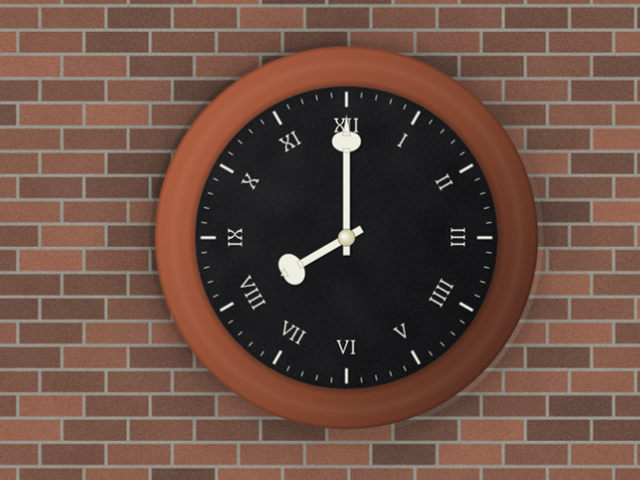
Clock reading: 8h00
